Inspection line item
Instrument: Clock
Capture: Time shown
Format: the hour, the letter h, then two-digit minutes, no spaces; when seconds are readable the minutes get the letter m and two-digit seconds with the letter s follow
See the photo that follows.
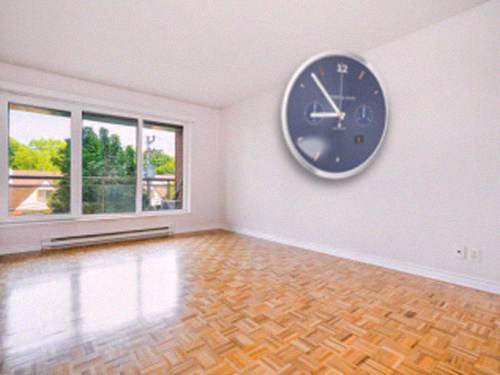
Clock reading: 8h53
